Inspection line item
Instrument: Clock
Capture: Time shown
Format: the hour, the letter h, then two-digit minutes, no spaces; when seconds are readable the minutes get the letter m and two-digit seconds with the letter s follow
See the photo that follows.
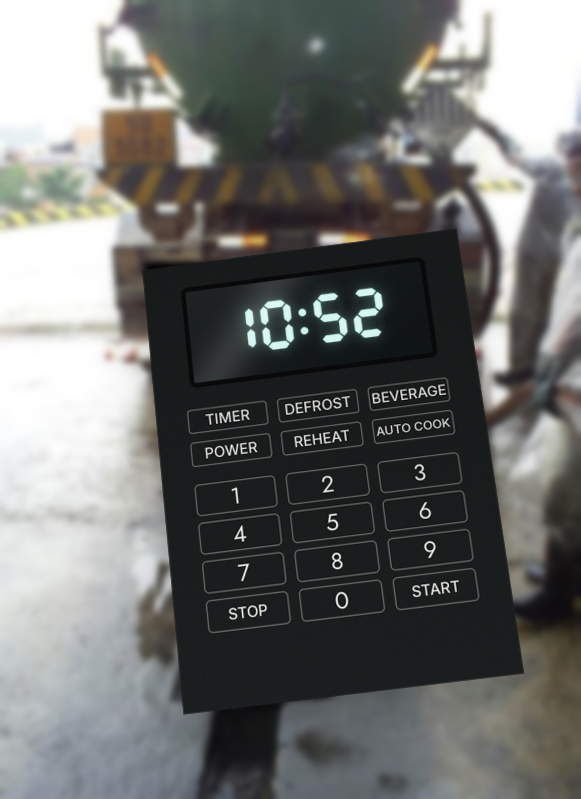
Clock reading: 10h52
